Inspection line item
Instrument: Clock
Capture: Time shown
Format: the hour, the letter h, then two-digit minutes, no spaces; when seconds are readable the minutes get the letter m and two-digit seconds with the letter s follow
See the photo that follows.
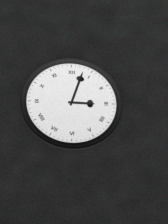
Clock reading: 3h03
